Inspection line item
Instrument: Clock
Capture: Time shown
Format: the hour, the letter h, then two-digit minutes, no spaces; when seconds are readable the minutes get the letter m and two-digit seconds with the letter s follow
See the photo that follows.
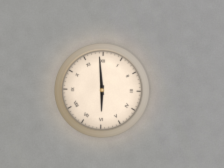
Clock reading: 5h59
